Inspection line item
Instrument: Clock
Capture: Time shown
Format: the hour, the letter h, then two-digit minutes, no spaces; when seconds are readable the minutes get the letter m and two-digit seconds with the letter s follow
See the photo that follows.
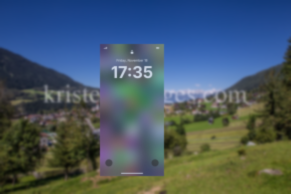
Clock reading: 17h35
